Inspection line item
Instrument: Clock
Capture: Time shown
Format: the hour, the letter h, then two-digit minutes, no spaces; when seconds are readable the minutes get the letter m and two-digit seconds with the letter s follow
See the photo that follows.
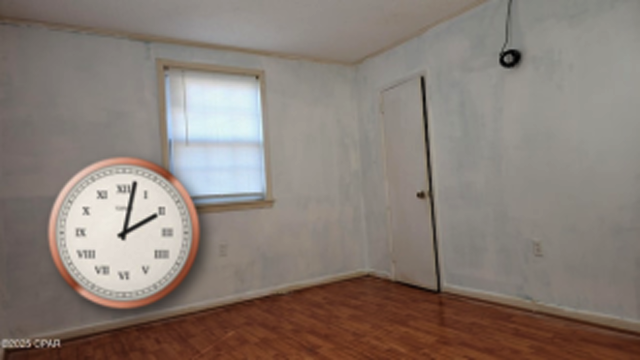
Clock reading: 2h02
